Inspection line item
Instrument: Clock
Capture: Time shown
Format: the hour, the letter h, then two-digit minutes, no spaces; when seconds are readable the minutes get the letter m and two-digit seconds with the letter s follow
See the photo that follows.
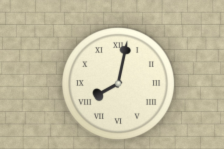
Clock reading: 8h02
